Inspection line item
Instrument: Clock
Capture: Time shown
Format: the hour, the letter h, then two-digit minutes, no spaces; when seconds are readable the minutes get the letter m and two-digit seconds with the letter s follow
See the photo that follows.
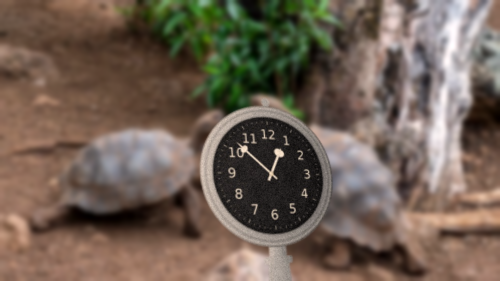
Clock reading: 12h52
